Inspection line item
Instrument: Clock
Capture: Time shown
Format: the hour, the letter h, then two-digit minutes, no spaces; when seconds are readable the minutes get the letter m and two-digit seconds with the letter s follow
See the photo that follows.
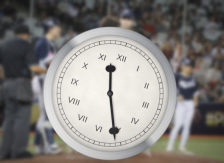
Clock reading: 11h26
